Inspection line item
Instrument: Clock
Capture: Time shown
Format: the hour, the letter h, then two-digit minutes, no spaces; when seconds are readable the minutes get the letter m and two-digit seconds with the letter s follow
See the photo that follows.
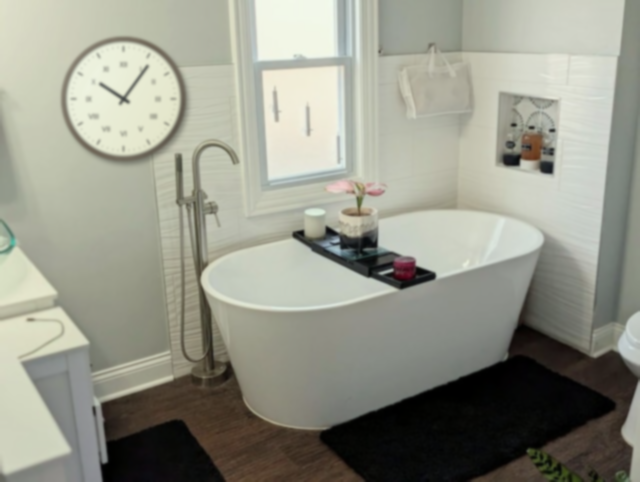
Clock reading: 10h06
